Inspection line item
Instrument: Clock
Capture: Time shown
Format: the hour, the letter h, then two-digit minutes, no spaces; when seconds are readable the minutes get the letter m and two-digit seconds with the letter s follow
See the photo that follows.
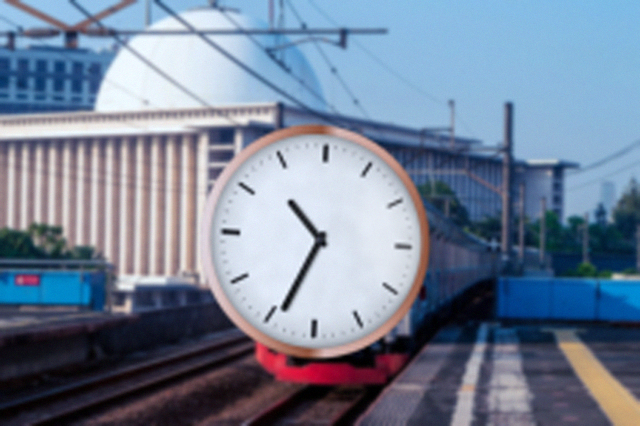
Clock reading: 10h34
